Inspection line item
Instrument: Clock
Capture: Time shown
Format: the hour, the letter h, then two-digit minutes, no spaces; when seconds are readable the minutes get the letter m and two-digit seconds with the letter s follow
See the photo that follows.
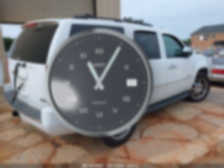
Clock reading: 11h05
